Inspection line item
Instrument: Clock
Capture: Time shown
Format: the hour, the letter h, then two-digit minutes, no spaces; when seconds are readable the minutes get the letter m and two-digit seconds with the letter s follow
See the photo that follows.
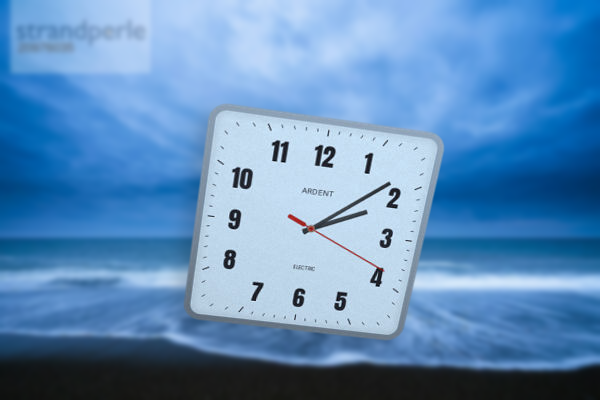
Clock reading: 2h08m19s
